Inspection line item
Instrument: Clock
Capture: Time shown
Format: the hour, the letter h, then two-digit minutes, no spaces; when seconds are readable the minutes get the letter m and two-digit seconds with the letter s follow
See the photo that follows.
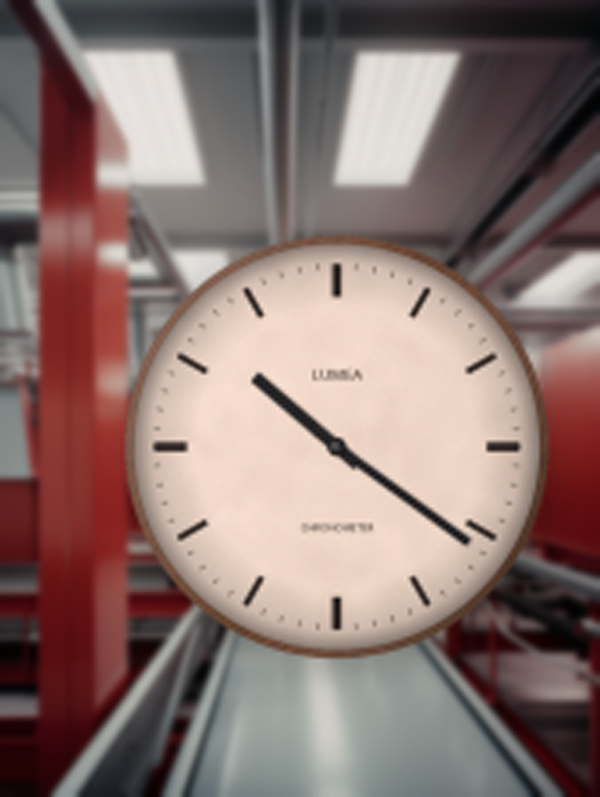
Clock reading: 10h21
